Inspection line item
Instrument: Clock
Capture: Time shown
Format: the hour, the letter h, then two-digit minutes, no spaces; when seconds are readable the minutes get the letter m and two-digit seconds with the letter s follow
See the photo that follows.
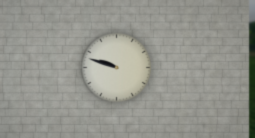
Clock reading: 9h48
